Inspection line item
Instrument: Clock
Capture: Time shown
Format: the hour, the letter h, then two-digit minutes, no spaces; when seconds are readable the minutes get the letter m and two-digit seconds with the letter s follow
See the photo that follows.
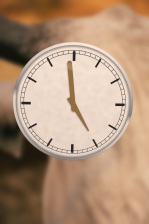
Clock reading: 4h59
